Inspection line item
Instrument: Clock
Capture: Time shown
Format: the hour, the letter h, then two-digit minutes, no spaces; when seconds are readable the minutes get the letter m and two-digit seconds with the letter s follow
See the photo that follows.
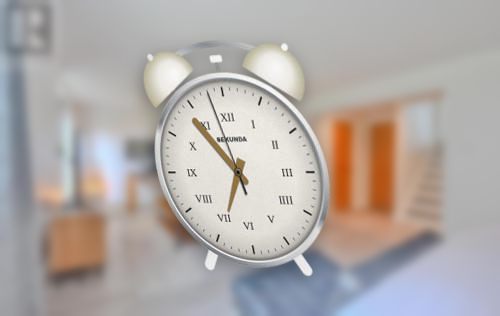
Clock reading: 6h53m58s
